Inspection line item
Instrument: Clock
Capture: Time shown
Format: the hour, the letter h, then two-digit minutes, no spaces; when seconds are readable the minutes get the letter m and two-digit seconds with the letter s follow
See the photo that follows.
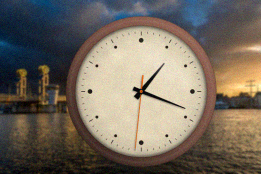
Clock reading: 1h18m31s
